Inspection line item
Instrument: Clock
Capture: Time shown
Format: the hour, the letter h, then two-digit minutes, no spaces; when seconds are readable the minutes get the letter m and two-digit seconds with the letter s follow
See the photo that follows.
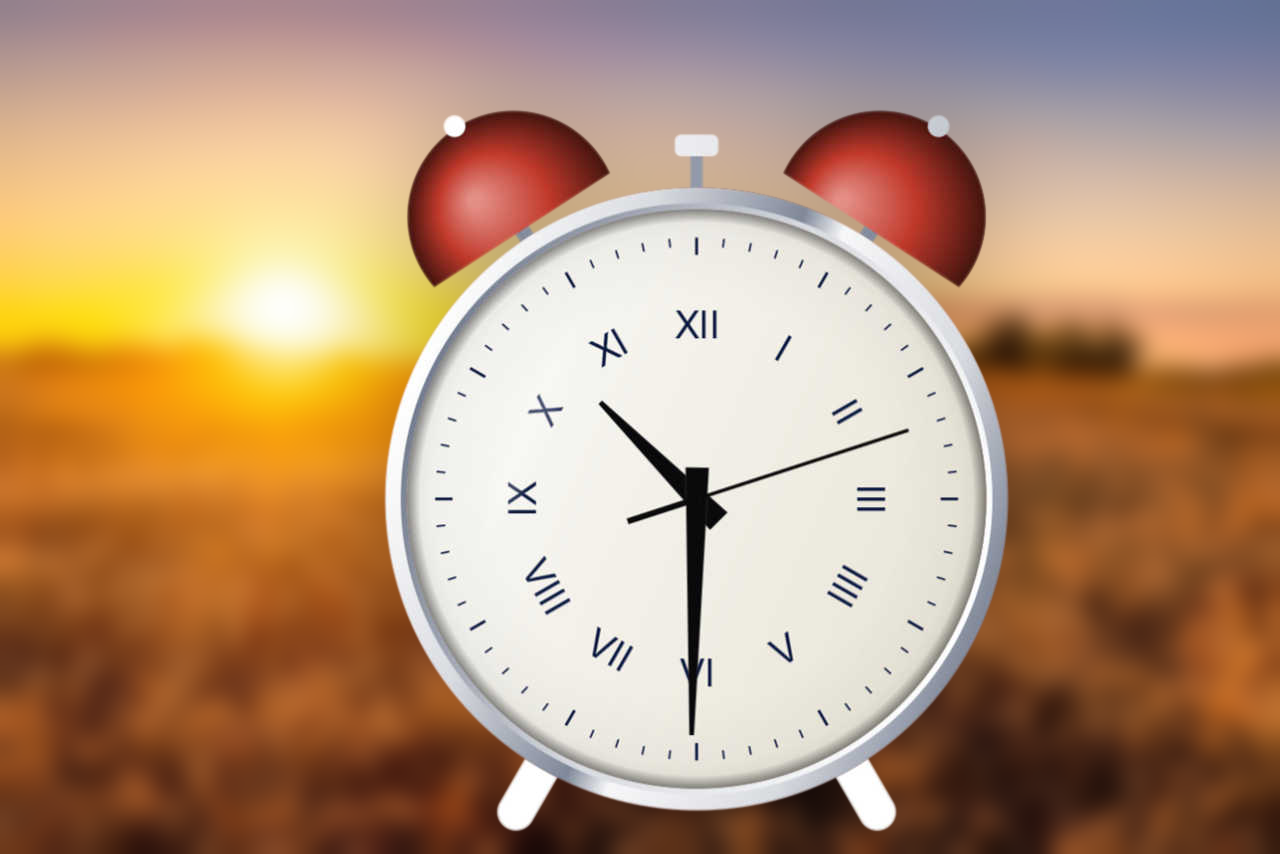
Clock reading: 10h30m12s
